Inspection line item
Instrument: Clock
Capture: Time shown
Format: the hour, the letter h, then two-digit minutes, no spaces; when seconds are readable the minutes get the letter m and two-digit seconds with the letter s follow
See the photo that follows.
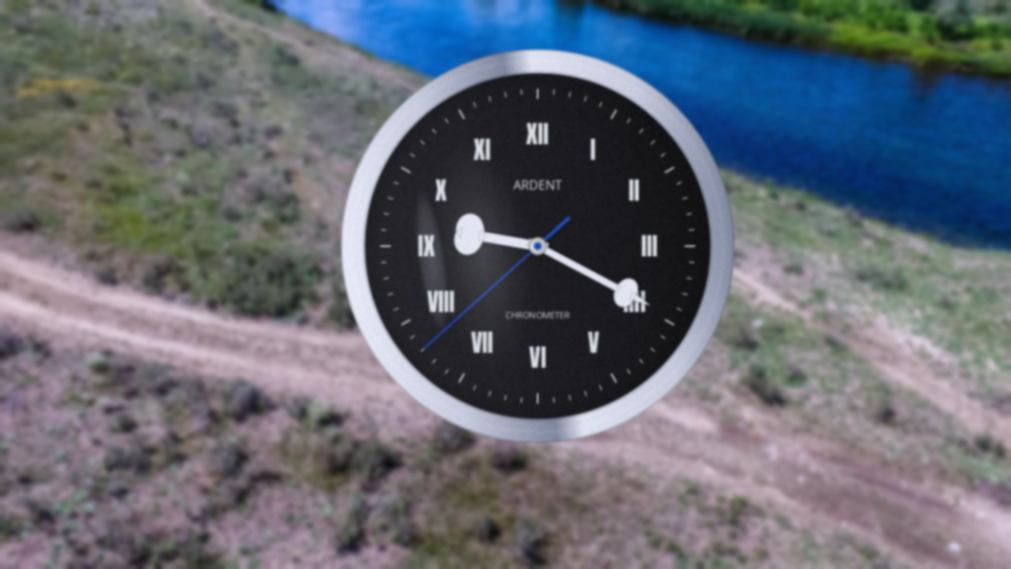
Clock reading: 9h19m38s
